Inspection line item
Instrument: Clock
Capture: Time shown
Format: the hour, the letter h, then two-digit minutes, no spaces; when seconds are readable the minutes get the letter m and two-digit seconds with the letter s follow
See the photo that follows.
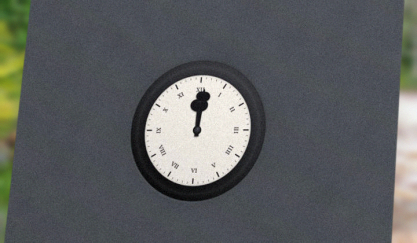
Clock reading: 12h01
